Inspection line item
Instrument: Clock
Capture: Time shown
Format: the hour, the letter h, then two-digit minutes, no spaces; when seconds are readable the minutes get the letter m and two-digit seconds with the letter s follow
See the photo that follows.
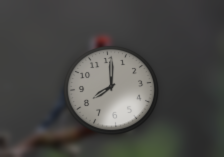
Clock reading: 8h01
